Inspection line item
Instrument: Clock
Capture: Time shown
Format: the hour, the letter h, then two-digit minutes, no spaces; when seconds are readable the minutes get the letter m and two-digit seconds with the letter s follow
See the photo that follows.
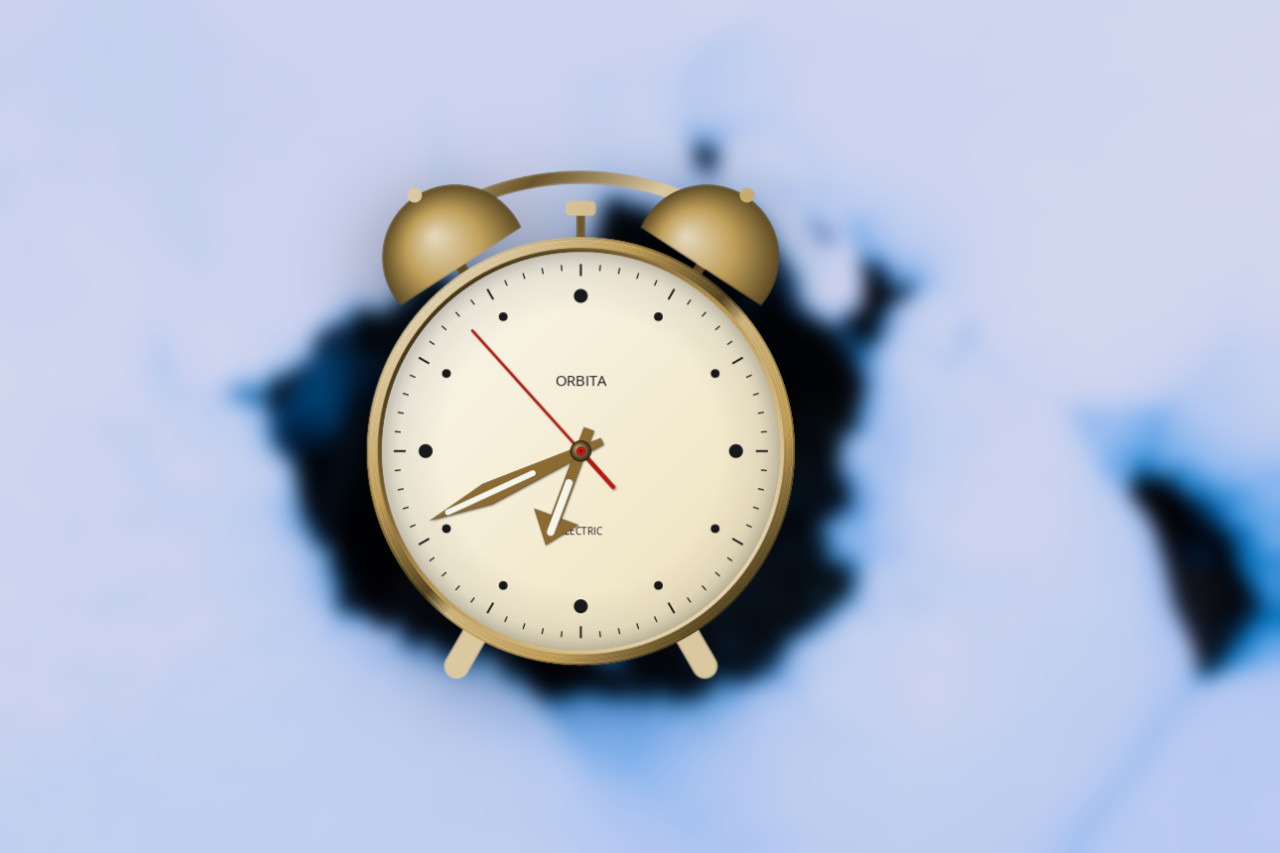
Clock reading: 6h40m53s
